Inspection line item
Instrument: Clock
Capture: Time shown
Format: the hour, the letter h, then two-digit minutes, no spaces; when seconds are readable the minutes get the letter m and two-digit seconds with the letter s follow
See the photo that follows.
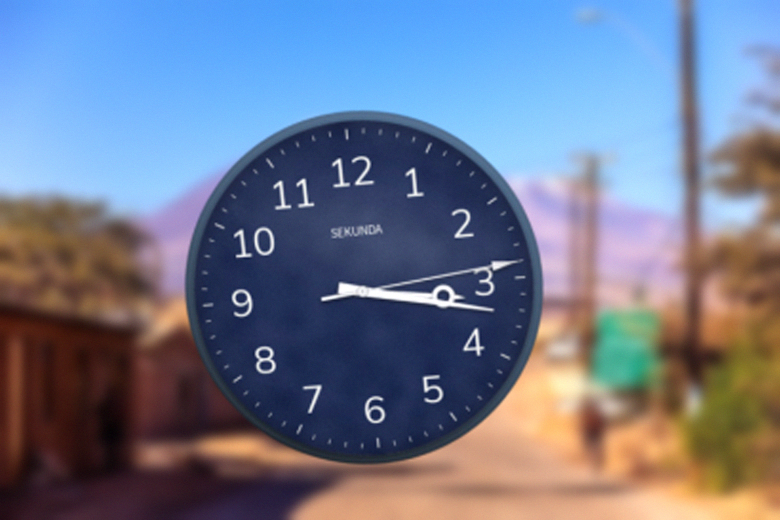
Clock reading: 3h17m14s
